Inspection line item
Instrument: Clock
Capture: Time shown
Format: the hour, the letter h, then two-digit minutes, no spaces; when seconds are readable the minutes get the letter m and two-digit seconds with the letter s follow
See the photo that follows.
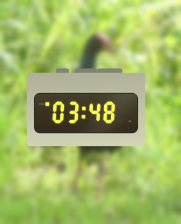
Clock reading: 3h48
